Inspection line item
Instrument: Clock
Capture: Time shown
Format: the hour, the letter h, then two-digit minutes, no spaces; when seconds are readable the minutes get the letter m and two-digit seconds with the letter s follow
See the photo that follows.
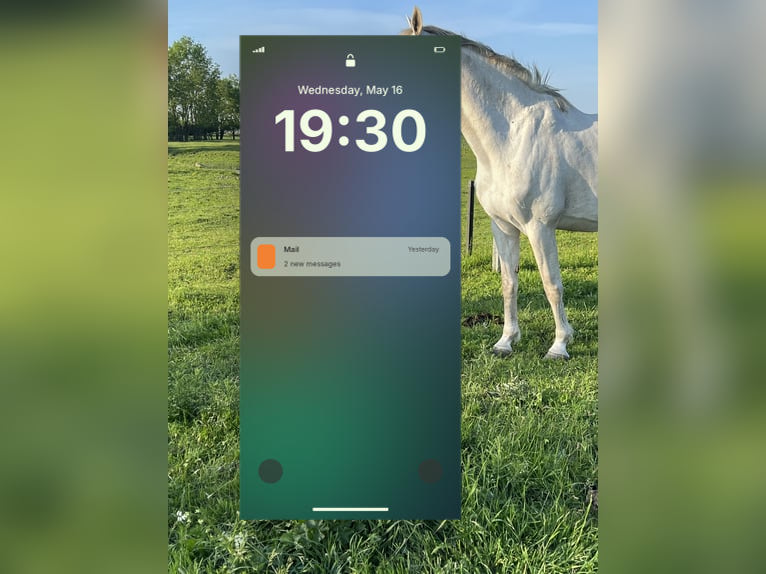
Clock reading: 19h30
